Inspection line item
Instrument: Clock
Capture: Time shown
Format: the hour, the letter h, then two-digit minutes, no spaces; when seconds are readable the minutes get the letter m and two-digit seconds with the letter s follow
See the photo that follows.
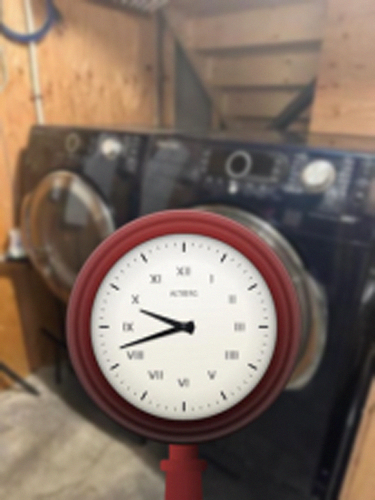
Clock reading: 9h42
